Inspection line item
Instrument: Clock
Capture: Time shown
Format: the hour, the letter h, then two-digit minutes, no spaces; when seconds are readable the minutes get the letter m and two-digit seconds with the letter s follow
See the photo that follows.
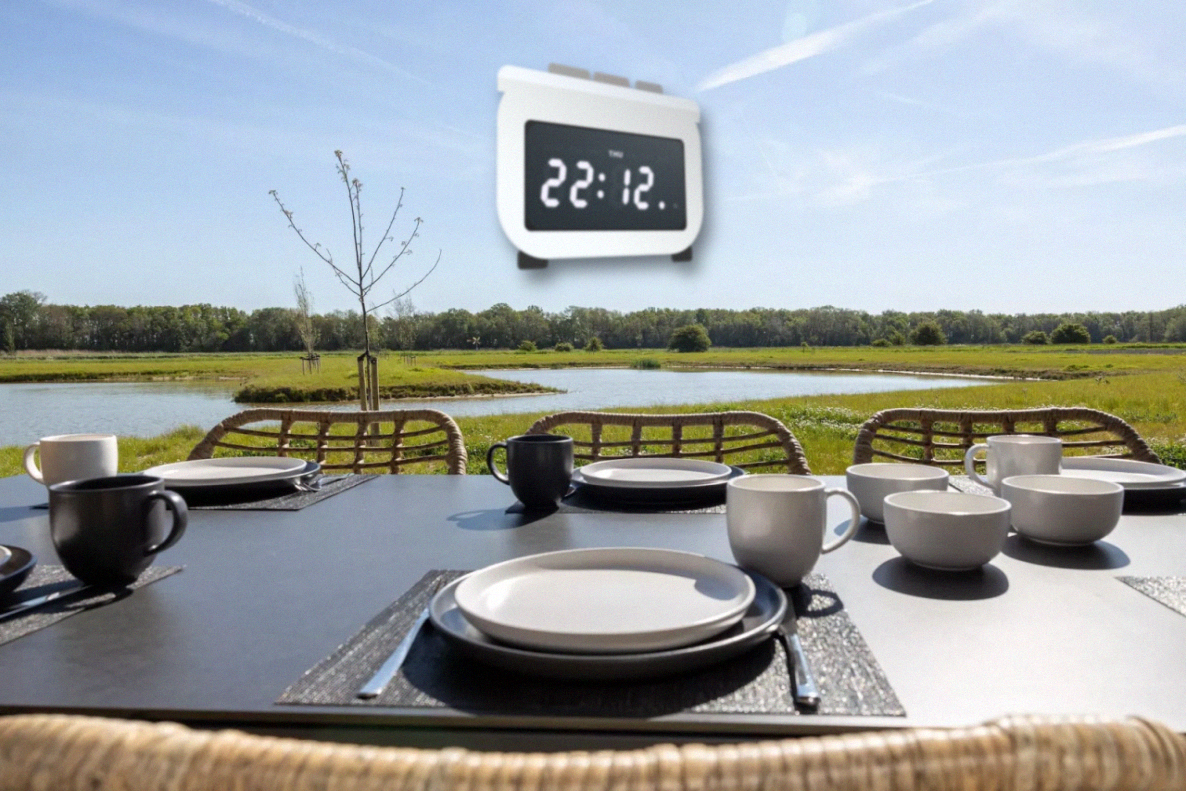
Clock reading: 22h12
